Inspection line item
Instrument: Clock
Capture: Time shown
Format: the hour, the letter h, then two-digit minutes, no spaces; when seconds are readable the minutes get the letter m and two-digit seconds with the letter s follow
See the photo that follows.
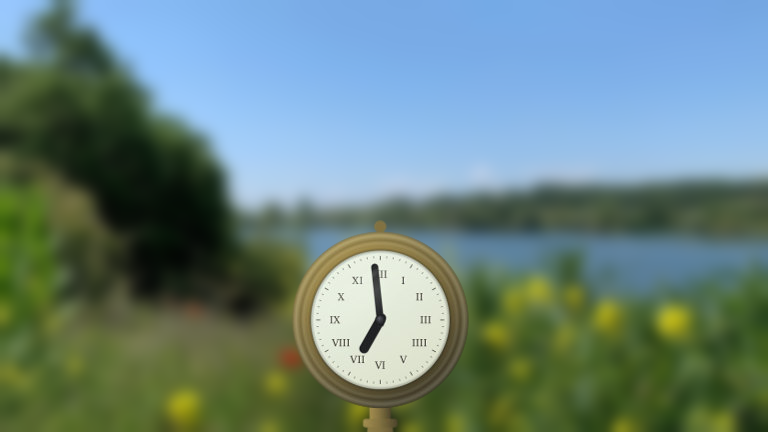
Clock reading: 6h59
